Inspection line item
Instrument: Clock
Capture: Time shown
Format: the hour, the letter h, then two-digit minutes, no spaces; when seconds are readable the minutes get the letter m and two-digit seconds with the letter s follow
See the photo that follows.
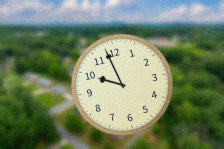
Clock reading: 9h58
